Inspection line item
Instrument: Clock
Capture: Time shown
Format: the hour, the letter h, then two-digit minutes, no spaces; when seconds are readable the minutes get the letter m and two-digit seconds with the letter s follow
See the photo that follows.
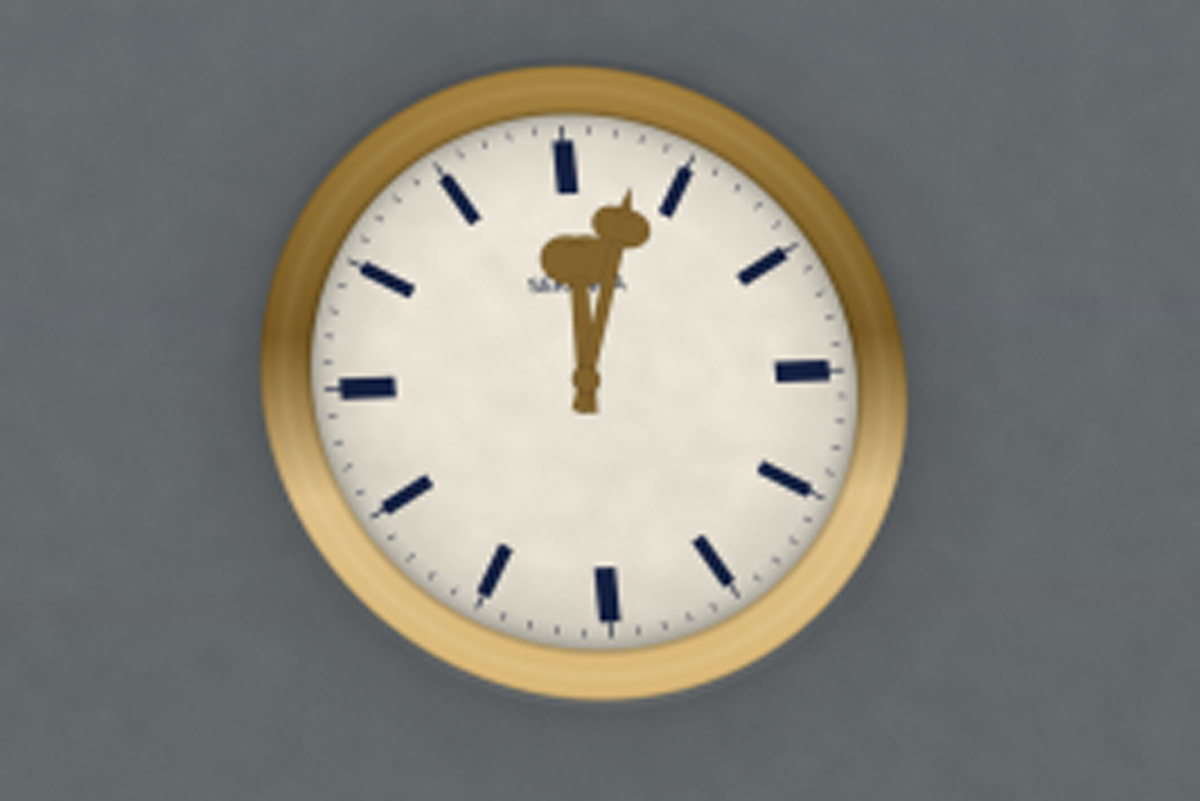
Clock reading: 12h03
